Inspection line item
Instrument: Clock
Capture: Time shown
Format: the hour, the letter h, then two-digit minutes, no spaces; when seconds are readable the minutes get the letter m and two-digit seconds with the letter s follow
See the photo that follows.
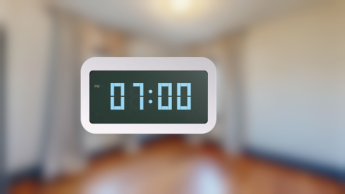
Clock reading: 7h00
